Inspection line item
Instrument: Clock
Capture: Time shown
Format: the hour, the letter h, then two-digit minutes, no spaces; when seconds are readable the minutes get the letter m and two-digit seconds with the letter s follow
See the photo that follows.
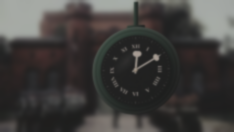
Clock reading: 12h10
